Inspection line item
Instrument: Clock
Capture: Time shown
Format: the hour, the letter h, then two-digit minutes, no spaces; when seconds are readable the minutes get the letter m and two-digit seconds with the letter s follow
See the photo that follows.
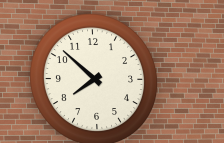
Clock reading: 7h52
